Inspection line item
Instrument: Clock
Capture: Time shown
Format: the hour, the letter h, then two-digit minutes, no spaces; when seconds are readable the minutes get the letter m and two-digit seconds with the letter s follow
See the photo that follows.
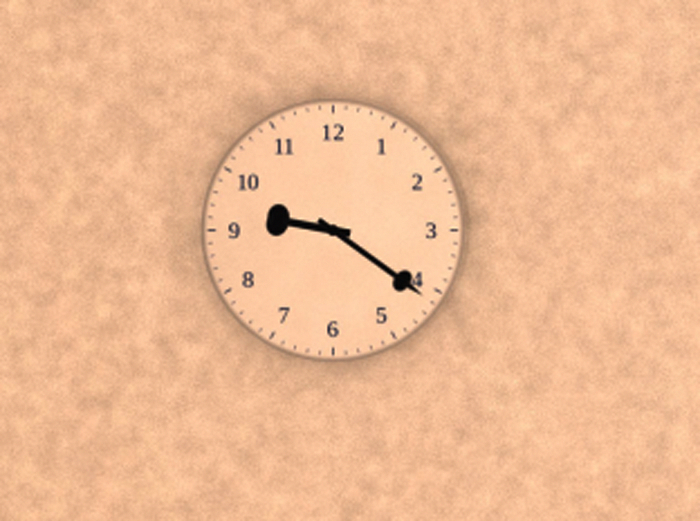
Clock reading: 9h21
